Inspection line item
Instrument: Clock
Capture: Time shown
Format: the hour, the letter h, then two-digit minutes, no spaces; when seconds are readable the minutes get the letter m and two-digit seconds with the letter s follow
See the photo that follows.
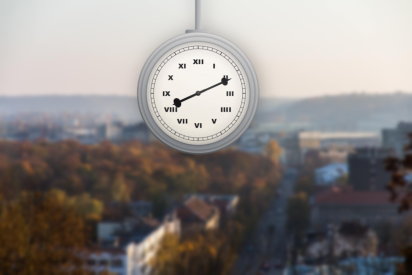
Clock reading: 8h11
